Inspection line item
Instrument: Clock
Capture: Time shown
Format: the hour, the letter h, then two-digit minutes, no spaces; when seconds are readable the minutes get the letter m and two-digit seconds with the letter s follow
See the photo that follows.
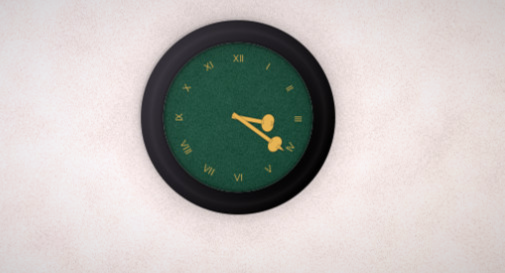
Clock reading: 3h21
